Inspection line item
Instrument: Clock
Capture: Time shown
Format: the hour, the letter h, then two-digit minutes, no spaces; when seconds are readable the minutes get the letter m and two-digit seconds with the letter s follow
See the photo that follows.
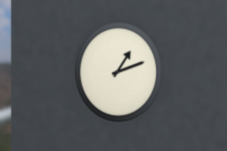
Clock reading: 1h12
